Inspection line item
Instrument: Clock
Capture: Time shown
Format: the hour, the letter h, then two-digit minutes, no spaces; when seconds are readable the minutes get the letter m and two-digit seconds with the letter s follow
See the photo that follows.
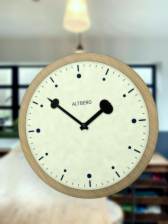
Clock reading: 1h52
